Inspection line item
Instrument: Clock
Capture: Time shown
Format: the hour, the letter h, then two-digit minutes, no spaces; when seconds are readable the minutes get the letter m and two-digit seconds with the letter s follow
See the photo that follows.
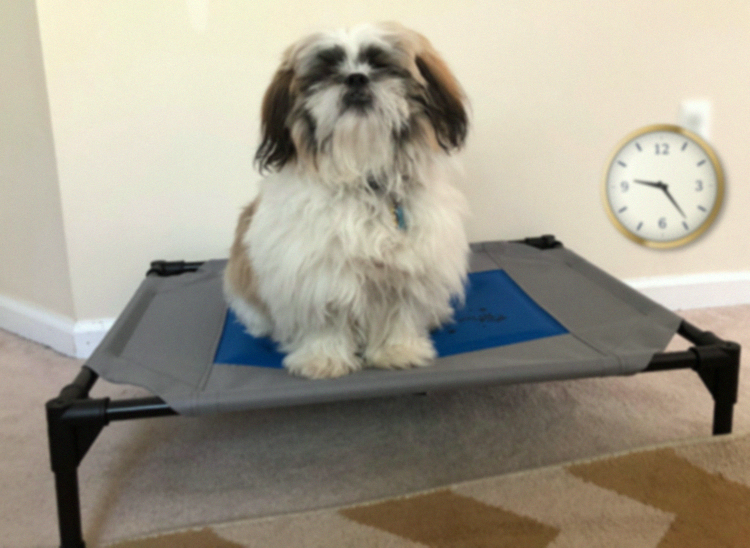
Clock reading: 9h24
